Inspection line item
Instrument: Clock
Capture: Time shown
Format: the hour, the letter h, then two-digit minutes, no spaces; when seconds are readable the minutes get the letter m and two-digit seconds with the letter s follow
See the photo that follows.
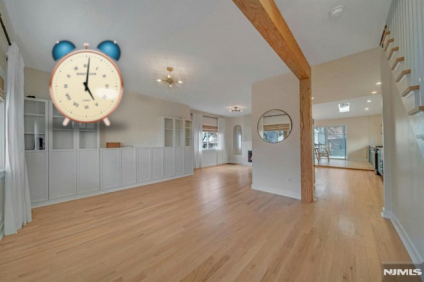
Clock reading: 5h01
